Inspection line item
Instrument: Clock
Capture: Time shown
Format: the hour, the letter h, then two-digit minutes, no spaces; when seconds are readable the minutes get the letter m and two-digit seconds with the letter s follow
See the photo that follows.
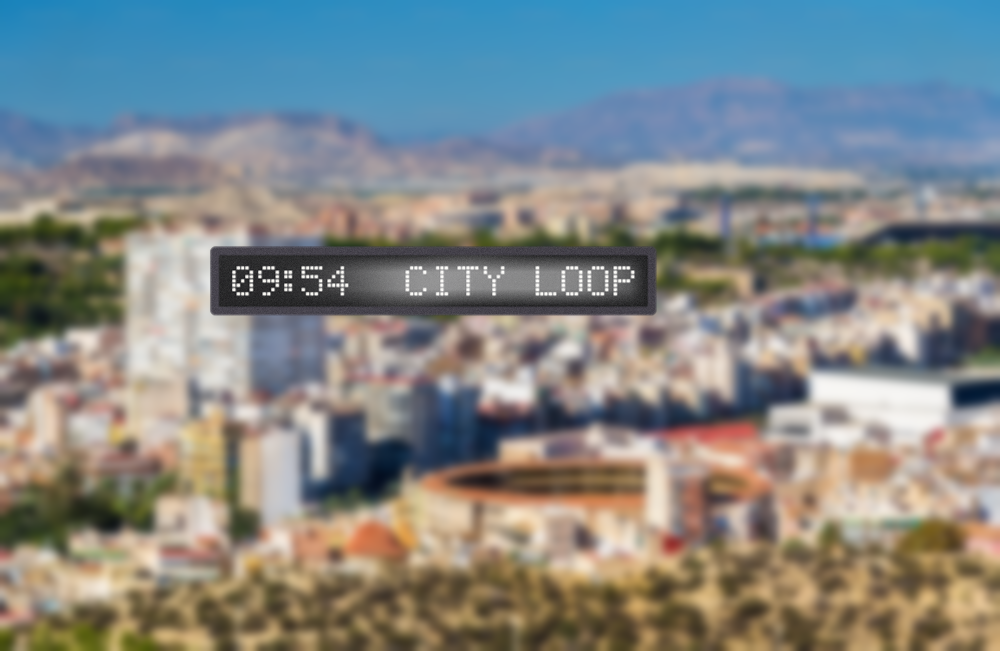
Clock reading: 9h54
